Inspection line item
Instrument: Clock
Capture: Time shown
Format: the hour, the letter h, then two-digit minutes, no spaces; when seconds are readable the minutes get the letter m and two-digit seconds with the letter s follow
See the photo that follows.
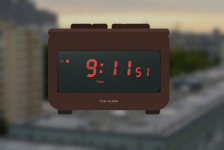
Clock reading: 9h11m51s
